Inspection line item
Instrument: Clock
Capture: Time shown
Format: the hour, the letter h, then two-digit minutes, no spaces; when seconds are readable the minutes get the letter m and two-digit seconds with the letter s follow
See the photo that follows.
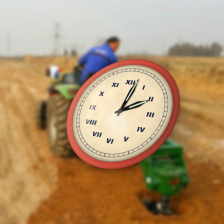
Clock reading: 2h02
